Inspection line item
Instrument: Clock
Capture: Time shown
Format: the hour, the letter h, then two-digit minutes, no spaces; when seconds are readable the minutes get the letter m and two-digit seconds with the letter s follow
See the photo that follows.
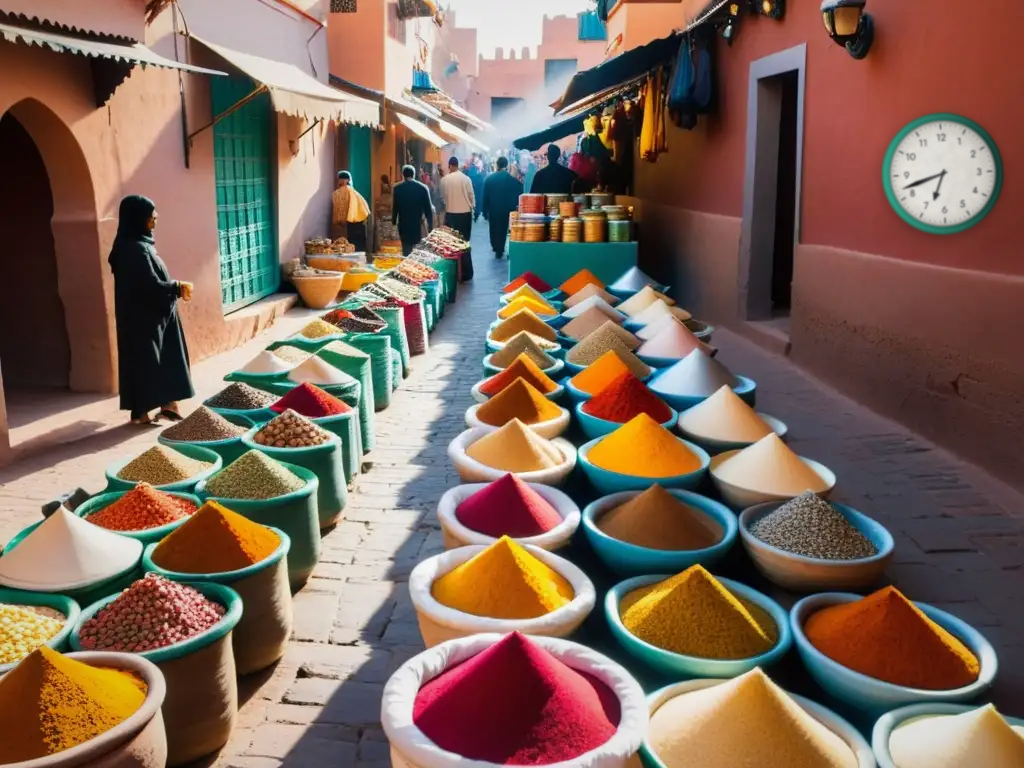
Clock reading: 6h42
